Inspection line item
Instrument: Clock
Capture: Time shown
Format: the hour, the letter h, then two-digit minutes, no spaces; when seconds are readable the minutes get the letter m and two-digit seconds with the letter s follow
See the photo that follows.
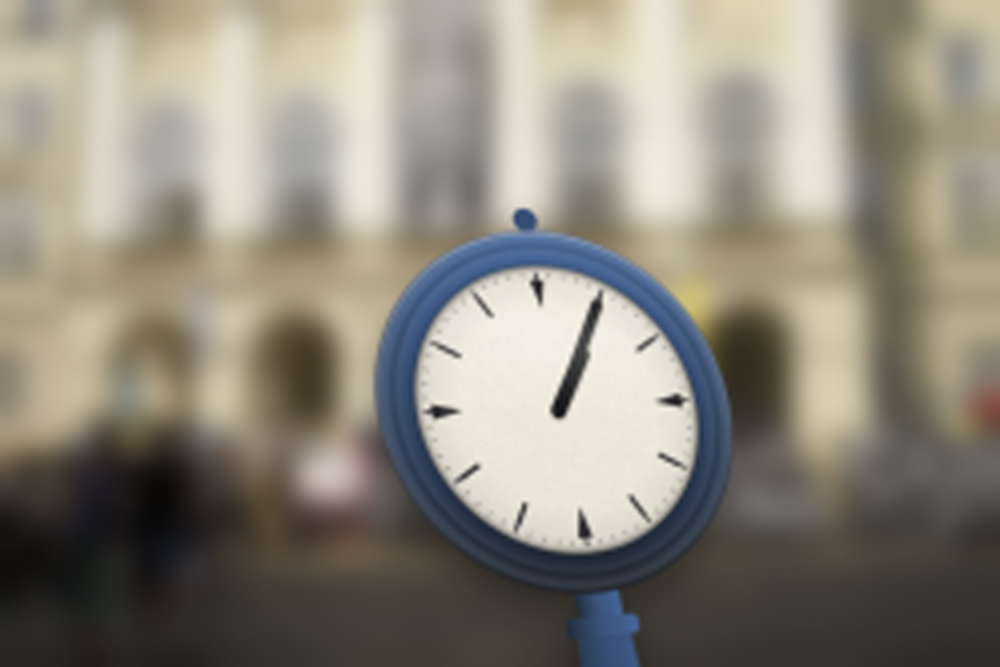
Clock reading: 1h05
